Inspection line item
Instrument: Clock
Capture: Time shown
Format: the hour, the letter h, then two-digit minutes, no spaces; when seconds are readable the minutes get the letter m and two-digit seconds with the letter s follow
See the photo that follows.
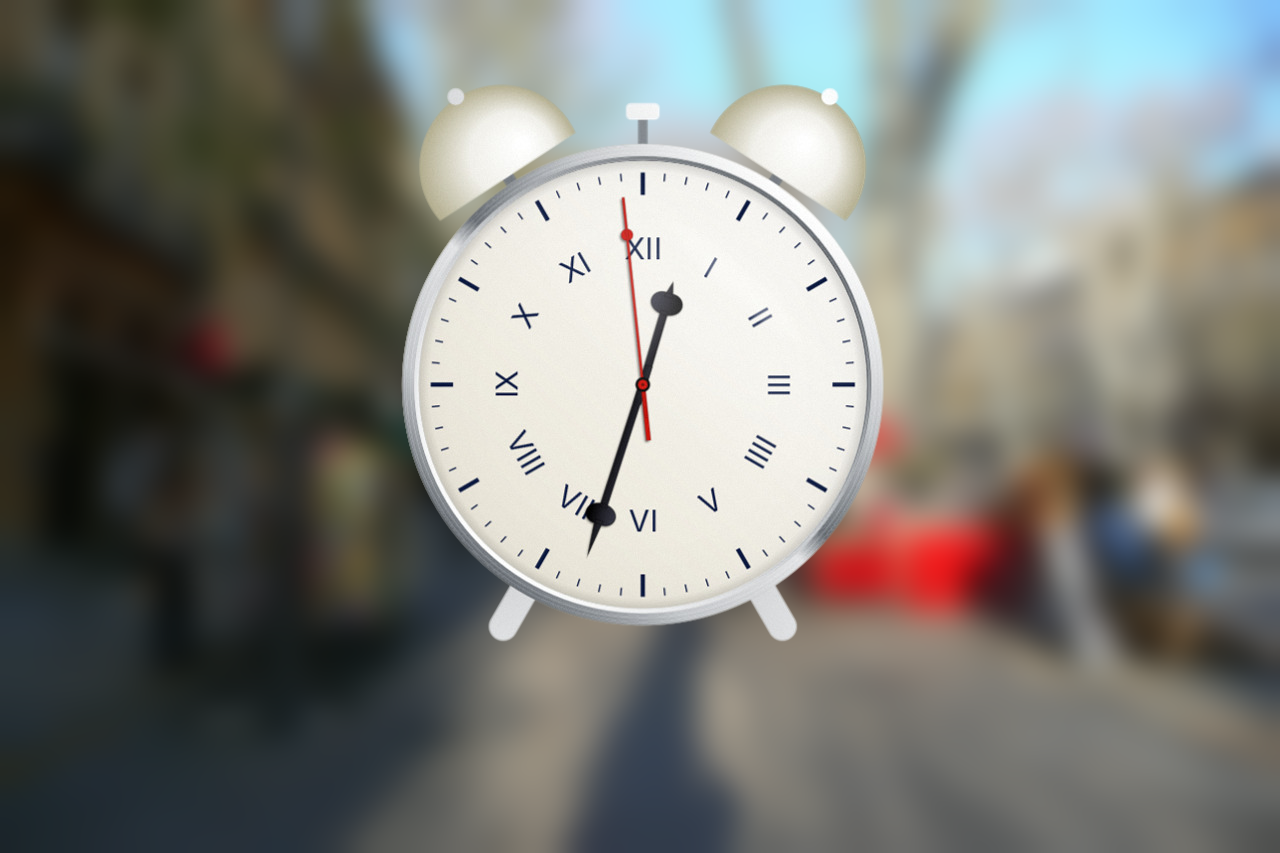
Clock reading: 12h32m59s
